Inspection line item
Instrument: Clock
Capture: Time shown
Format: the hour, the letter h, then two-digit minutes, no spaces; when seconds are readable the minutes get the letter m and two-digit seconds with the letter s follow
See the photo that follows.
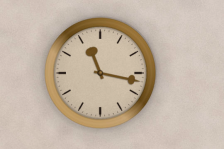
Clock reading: 11h17
